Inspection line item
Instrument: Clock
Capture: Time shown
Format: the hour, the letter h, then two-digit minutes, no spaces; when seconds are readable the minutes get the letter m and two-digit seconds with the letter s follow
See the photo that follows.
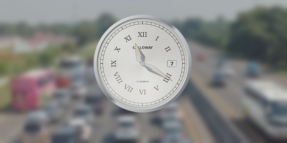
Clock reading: 11h20
